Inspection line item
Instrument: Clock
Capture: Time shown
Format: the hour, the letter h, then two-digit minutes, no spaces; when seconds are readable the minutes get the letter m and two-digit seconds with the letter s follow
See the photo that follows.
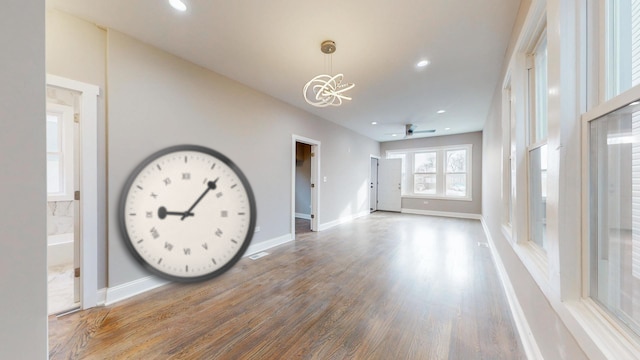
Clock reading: 9h07
